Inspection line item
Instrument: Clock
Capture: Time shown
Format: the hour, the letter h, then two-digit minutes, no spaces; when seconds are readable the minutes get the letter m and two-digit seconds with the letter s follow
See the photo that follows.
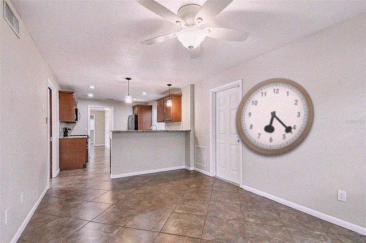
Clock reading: 6h22
